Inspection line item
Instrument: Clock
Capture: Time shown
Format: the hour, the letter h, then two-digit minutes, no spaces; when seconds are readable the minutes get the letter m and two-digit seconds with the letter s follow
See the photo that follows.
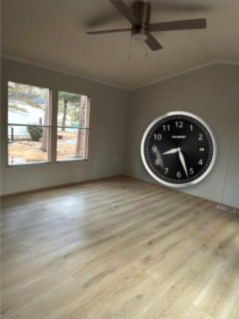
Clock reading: 8h27
